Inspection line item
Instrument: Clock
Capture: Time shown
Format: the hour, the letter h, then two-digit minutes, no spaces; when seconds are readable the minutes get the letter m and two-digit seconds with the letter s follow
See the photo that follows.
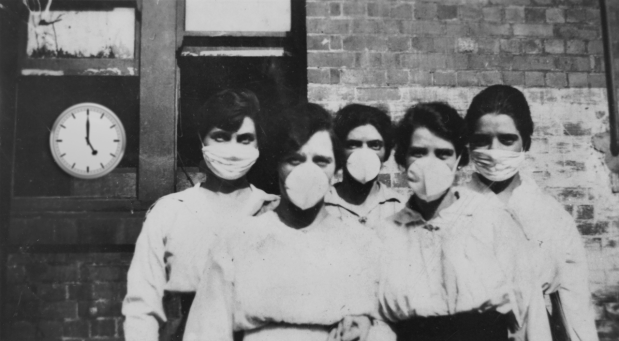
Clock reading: 5h00
